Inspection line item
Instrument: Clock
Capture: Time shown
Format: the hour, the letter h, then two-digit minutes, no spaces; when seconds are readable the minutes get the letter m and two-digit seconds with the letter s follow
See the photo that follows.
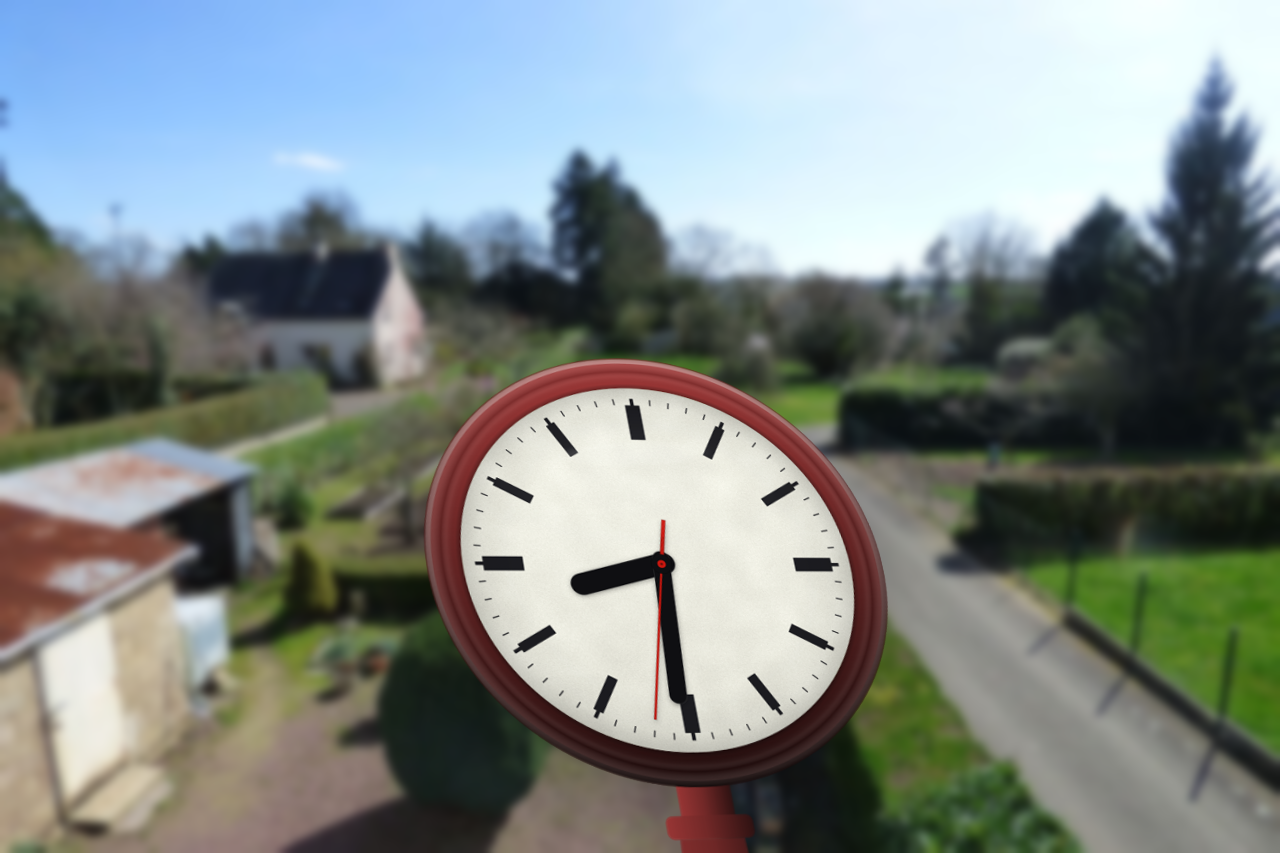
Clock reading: 8h30m32s
